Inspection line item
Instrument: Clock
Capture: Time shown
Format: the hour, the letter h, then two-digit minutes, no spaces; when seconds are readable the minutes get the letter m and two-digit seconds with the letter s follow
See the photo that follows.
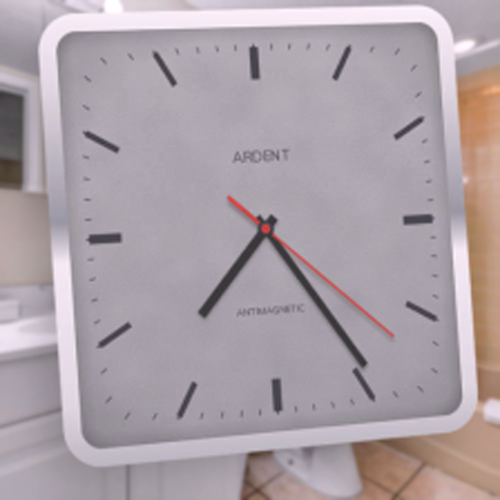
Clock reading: 7h24m22s
